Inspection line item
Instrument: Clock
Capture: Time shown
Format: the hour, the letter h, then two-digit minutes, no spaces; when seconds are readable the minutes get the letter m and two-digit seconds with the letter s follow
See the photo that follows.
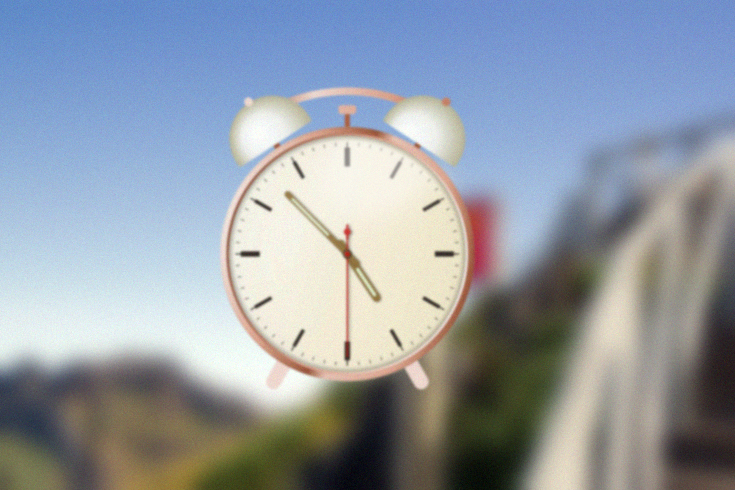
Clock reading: 4h52m30s
